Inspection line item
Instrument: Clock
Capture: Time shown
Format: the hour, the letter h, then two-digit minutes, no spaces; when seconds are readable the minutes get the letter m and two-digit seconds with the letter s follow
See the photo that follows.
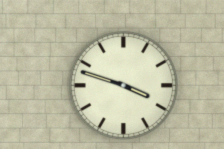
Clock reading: 3h48
